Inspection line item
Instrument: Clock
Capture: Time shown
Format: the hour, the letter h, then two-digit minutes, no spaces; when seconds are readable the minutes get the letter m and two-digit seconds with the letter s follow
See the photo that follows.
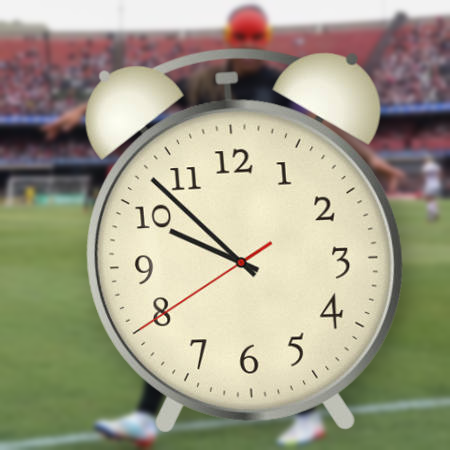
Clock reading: 9h52m40s
